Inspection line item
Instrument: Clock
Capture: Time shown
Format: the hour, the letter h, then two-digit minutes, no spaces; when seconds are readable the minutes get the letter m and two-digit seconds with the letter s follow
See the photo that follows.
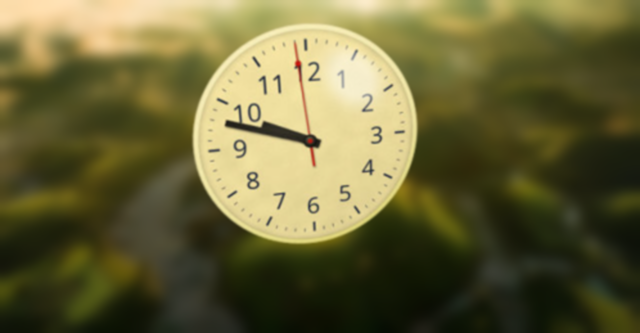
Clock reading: 9h47m59s
